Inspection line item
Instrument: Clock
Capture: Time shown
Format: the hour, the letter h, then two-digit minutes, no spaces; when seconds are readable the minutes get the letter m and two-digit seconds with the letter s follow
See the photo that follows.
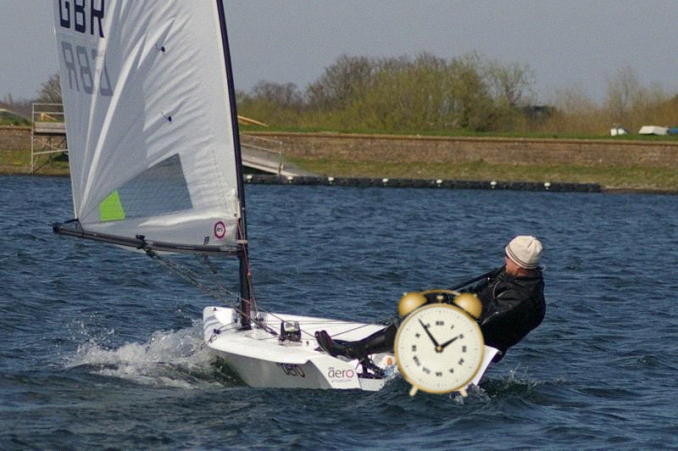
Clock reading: 1h54
